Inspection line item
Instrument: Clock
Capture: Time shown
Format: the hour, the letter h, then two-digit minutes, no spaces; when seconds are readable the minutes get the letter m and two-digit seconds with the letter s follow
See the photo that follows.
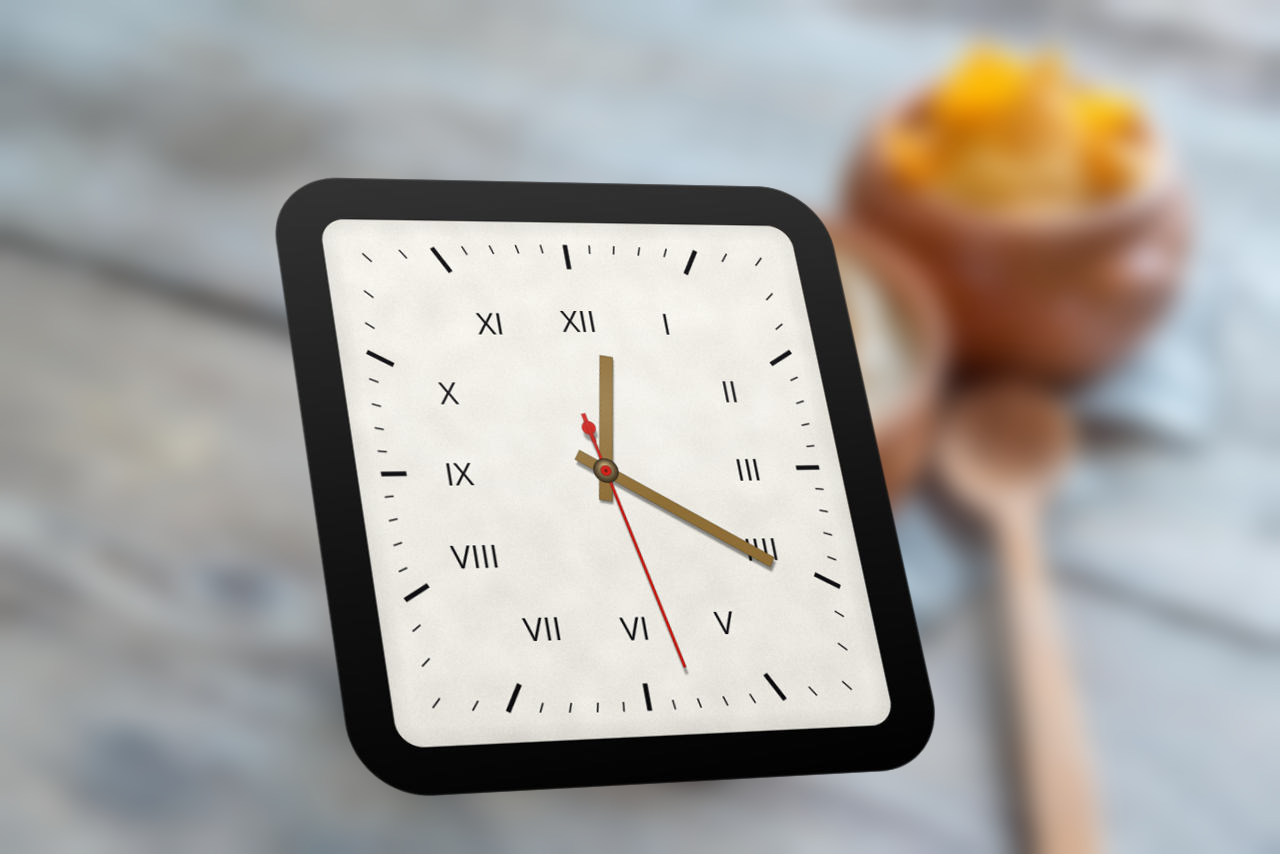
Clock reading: 12h20m28s
